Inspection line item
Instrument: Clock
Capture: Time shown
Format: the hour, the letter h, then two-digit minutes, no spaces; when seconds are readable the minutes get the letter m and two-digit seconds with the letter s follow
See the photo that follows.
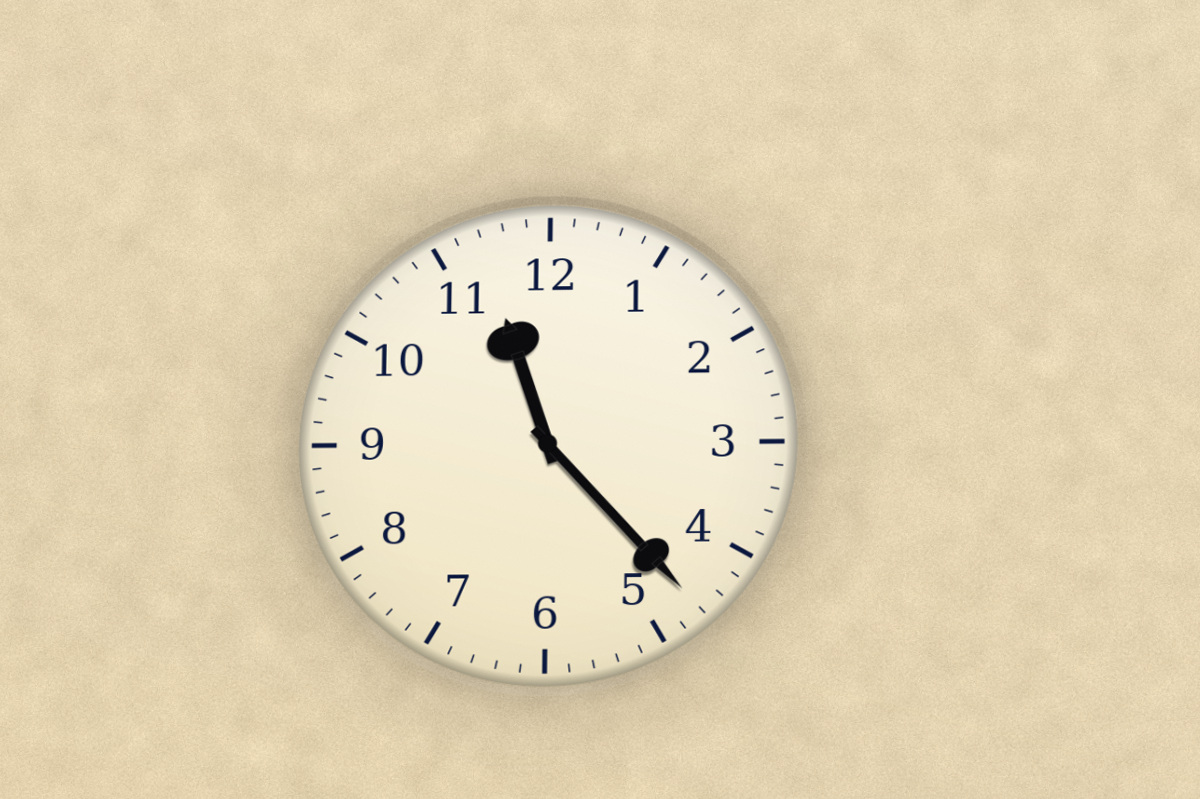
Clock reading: 11h23
